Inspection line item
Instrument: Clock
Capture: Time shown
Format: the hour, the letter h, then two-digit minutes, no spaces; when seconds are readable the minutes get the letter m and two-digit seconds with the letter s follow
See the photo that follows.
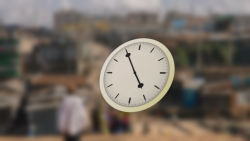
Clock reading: 4h55
